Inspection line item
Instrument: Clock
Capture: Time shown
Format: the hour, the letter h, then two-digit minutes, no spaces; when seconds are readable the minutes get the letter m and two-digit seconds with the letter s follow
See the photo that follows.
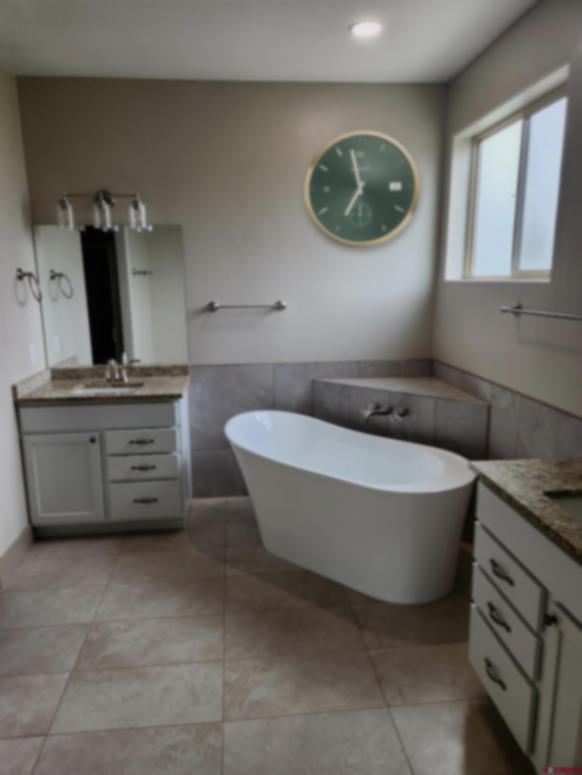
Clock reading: 6h58
